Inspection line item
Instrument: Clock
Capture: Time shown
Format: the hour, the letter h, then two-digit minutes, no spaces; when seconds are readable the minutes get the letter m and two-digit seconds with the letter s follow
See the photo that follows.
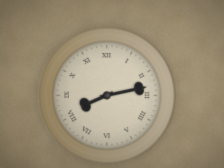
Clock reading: 8h13
